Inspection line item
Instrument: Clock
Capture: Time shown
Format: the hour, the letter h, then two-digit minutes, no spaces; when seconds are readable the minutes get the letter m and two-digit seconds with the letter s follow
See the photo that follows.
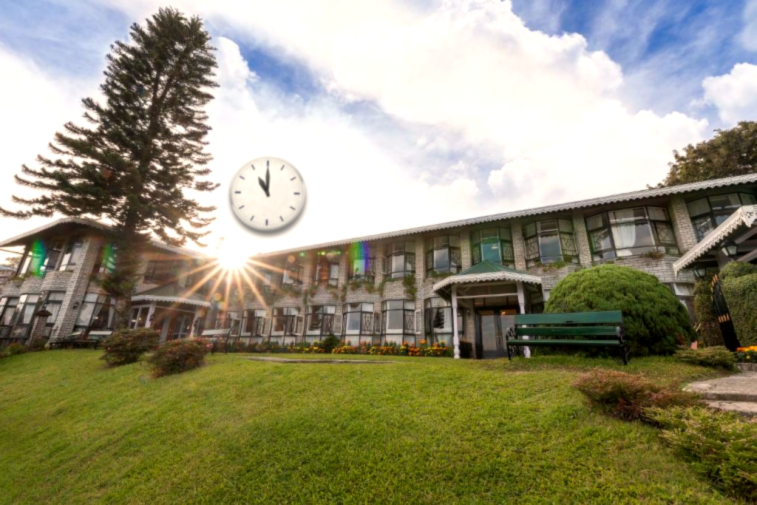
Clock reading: 11h00
